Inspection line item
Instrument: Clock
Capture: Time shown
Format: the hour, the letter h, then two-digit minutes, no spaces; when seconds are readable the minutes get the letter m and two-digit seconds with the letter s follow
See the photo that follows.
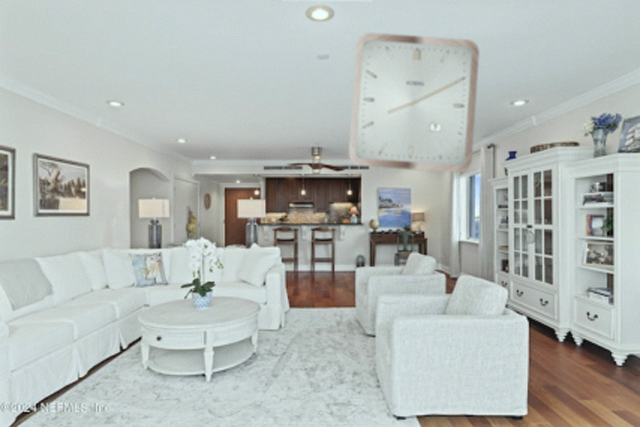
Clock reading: 8h10
